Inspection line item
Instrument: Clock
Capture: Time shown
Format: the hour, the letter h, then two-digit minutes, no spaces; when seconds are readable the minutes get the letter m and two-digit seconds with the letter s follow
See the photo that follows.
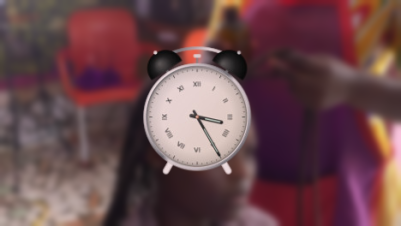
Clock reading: 3h25
